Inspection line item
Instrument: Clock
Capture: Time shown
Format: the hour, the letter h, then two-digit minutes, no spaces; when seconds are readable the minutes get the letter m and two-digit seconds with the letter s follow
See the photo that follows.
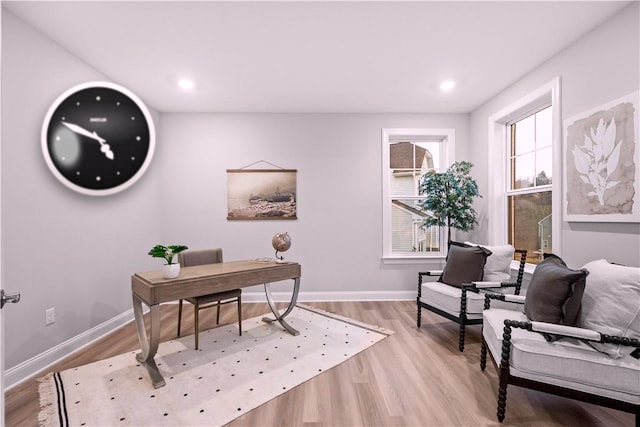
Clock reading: 4h49
